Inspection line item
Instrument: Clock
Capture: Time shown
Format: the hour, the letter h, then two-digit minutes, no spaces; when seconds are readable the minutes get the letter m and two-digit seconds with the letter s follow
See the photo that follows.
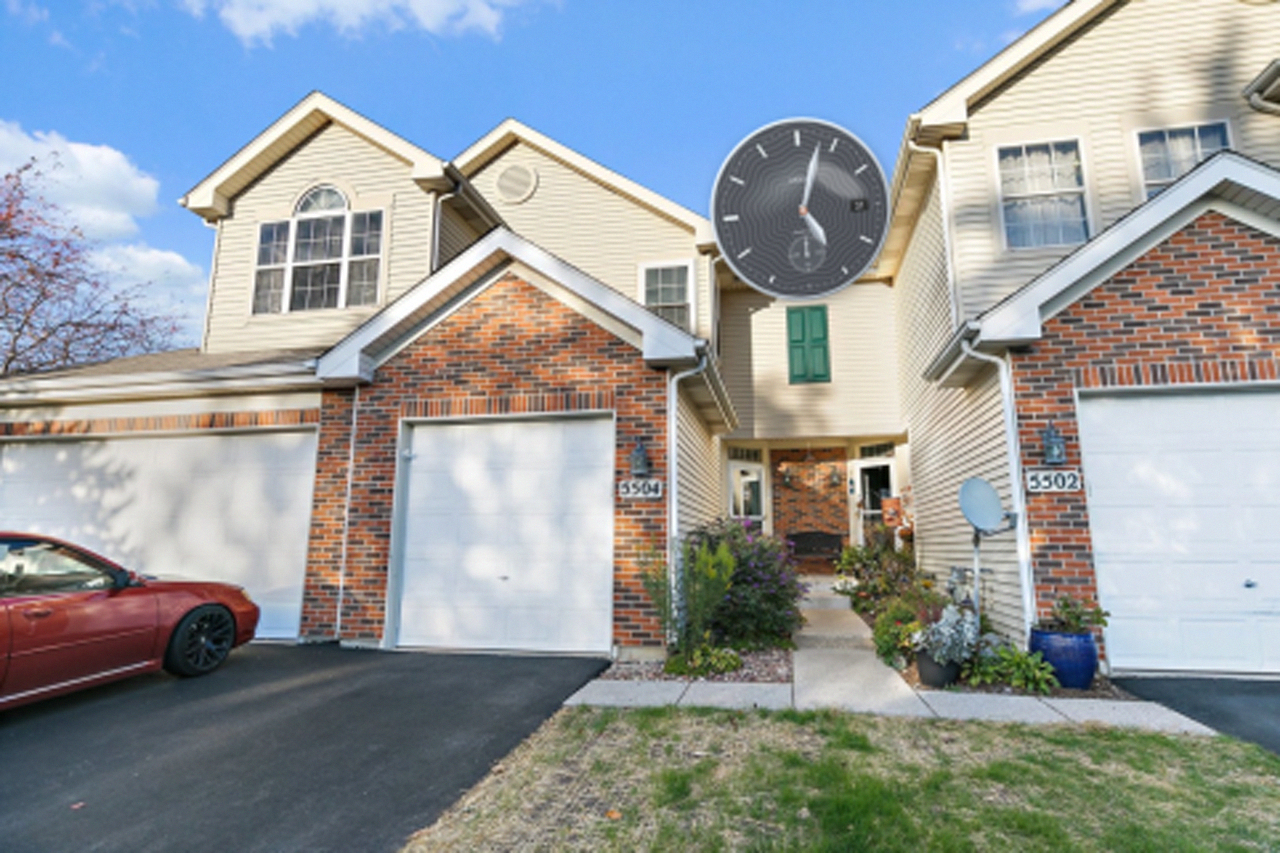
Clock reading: 5h03
